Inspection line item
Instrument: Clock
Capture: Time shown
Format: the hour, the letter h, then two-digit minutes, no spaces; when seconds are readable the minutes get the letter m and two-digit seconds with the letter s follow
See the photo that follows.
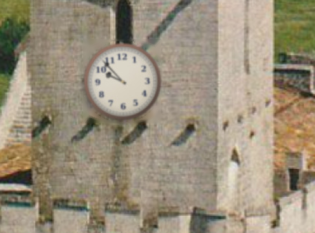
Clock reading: 9h53
